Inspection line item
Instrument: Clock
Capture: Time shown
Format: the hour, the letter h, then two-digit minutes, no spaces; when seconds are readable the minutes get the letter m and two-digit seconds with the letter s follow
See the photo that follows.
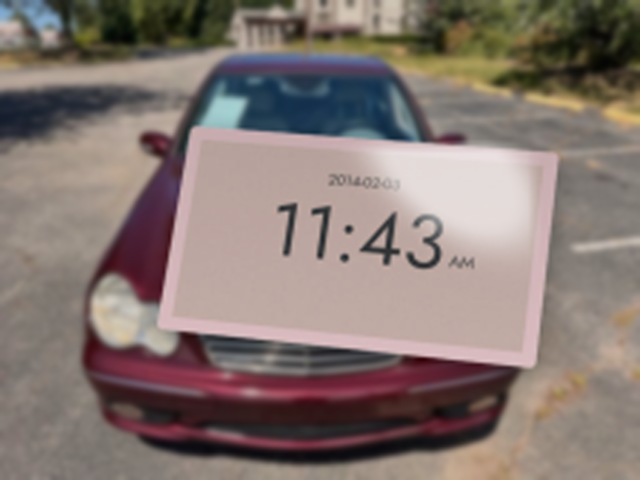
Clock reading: 11h43
